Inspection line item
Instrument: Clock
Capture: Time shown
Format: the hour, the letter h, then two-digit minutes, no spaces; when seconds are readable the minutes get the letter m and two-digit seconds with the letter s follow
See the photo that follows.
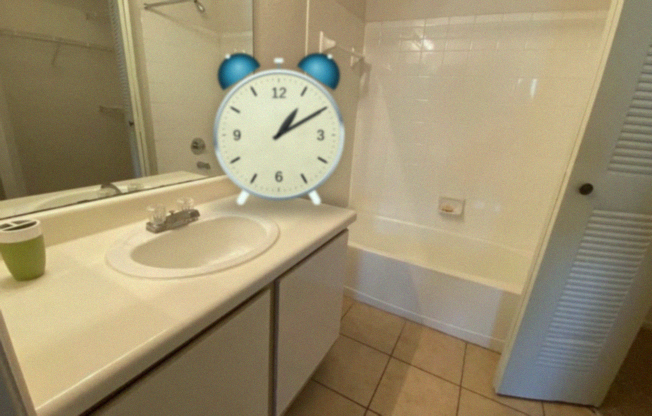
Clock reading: 1h10
